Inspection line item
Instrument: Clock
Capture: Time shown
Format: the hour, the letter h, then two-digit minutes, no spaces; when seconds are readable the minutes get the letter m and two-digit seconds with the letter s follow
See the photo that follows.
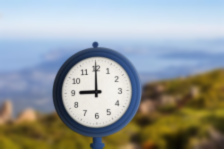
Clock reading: 9h00
